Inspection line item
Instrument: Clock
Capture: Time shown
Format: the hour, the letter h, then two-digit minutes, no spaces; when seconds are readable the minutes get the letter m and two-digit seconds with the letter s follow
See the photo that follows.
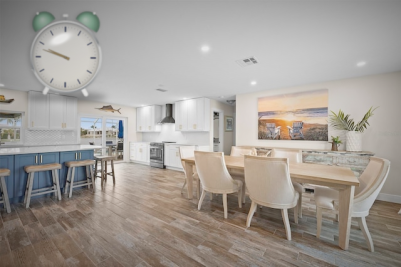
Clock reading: 9h48
